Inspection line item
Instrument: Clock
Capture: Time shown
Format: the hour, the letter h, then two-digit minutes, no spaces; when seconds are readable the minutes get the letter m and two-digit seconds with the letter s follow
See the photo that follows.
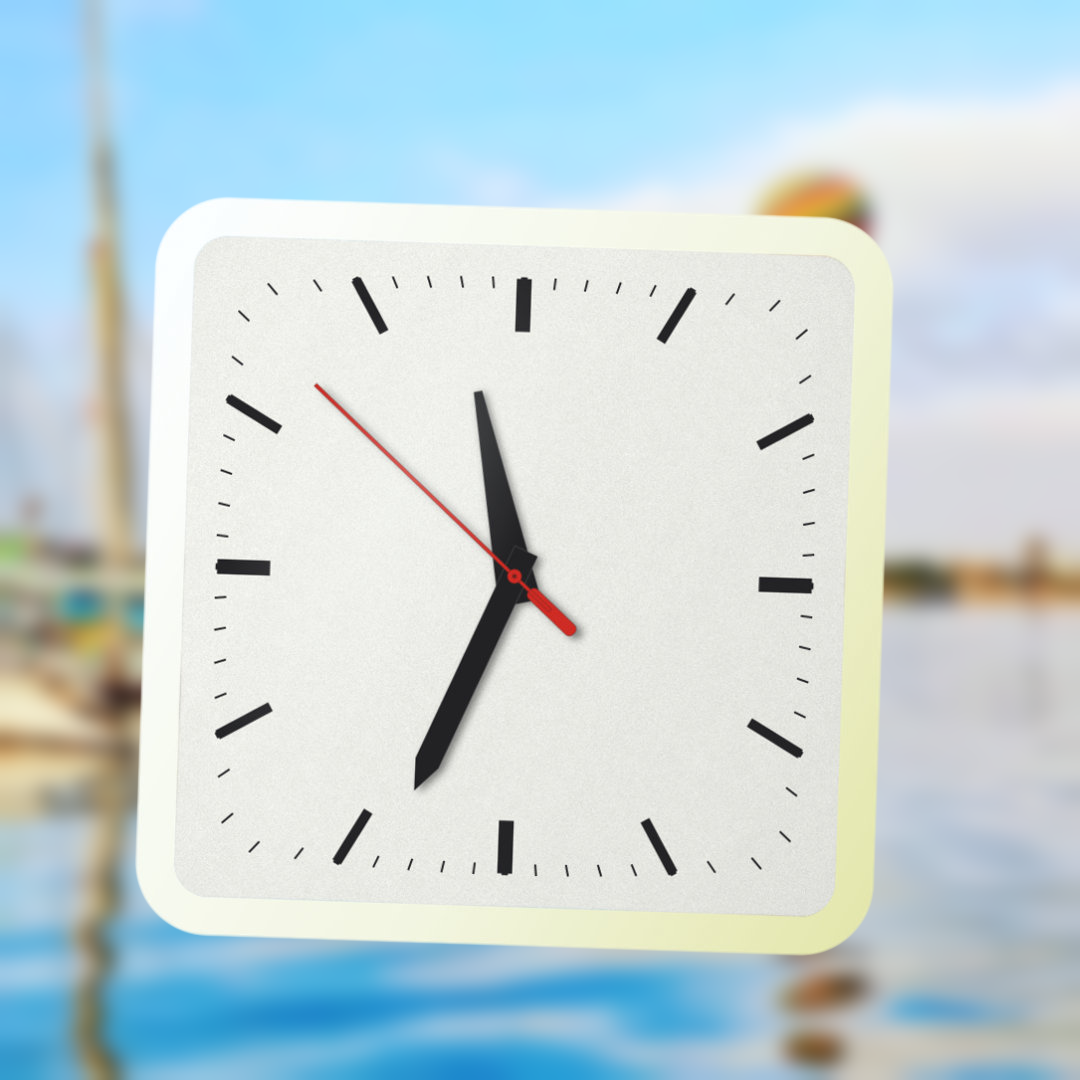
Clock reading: 11h33m52s
